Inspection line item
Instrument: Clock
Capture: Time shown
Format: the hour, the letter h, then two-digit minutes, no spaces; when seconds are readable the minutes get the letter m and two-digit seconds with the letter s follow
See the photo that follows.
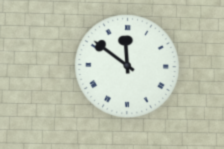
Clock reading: 11h51
